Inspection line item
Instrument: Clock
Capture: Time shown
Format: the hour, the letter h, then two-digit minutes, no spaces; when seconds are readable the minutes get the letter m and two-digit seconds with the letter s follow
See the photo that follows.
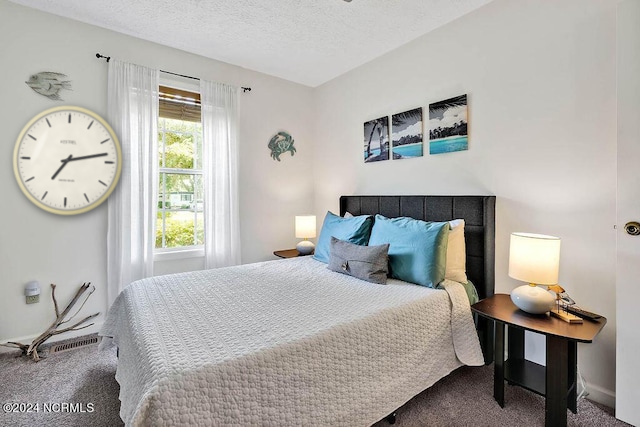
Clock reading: 7h13
